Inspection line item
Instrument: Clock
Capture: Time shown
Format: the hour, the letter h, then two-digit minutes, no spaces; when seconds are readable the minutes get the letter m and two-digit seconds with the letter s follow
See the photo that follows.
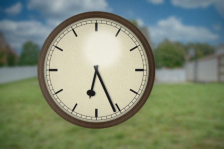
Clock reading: 6h26
